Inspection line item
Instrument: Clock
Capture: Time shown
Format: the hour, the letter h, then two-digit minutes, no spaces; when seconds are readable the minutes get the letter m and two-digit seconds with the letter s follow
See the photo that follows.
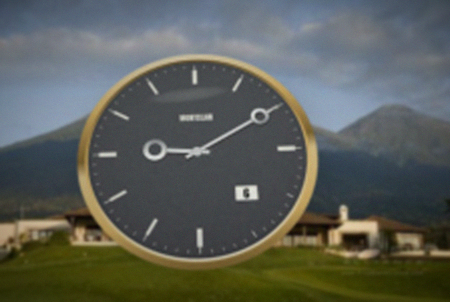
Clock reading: 9h10
